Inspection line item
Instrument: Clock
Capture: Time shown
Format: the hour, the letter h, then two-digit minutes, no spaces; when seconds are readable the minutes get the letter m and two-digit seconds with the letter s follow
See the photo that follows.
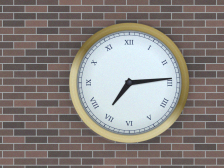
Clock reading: 7h14
